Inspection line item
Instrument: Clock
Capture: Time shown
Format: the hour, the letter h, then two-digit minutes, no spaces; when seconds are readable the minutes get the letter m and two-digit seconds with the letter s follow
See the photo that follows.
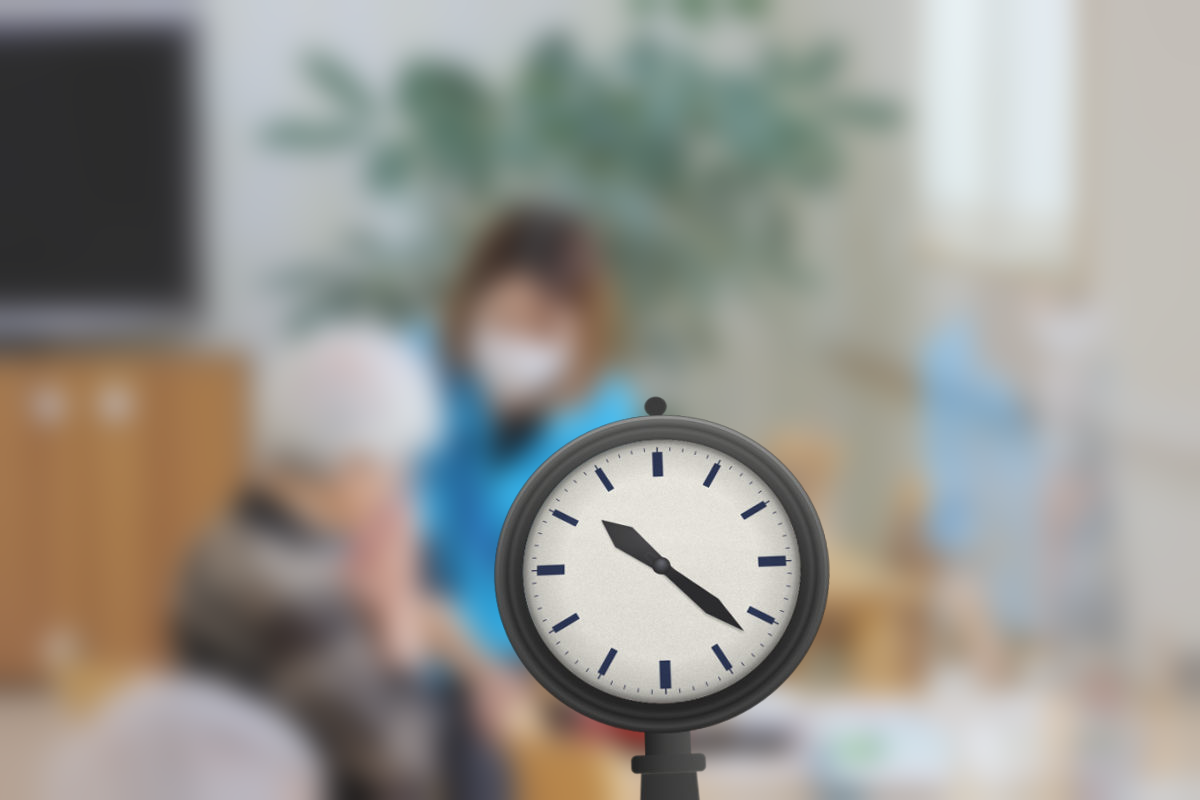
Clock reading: 10h22
